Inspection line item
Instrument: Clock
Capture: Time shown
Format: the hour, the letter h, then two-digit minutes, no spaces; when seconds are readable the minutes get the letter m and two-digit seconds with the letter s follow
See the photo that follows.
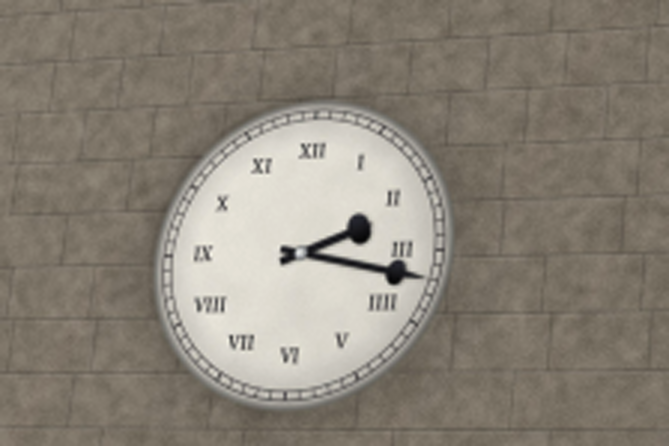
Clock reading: 2h17
